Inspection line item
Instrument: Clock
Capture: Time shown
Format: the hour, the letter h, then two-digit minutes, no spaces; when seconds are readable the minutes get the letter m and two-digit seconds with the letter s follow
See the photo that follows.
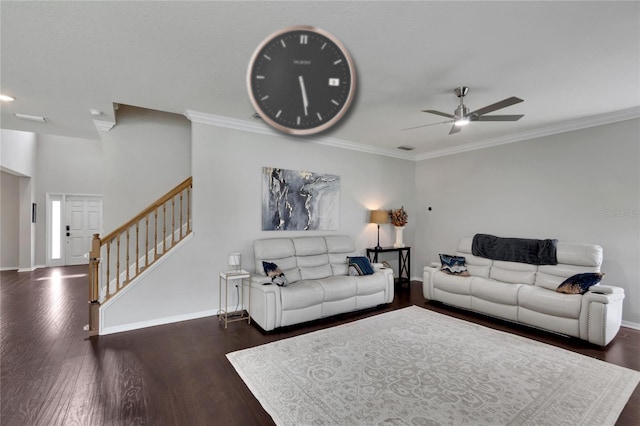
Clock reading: 5h28
